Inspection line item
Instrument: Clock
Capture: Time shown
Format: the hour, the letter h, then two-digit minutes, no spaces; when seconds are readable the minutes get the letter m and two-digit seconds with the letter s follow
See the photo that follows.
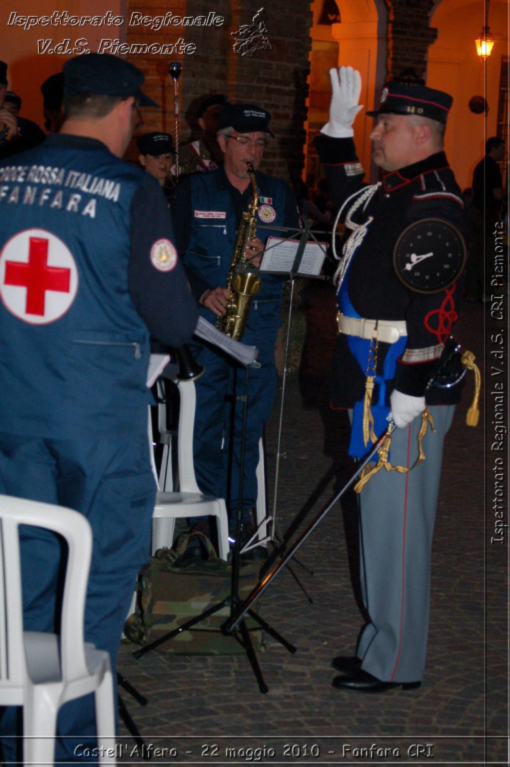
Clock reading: 8h40
